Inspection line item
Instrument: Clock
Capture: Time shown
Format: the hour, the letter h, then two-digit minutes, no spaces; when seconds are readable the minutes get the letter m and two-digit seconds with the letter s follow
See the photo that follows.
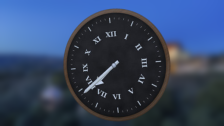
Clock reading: 7h39
